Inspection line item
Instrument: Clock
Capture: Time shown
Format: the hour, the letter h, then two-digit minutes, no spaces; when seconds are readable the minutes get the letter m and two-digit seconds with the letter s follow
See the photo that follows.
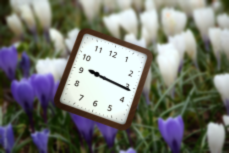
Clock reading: 9h16
